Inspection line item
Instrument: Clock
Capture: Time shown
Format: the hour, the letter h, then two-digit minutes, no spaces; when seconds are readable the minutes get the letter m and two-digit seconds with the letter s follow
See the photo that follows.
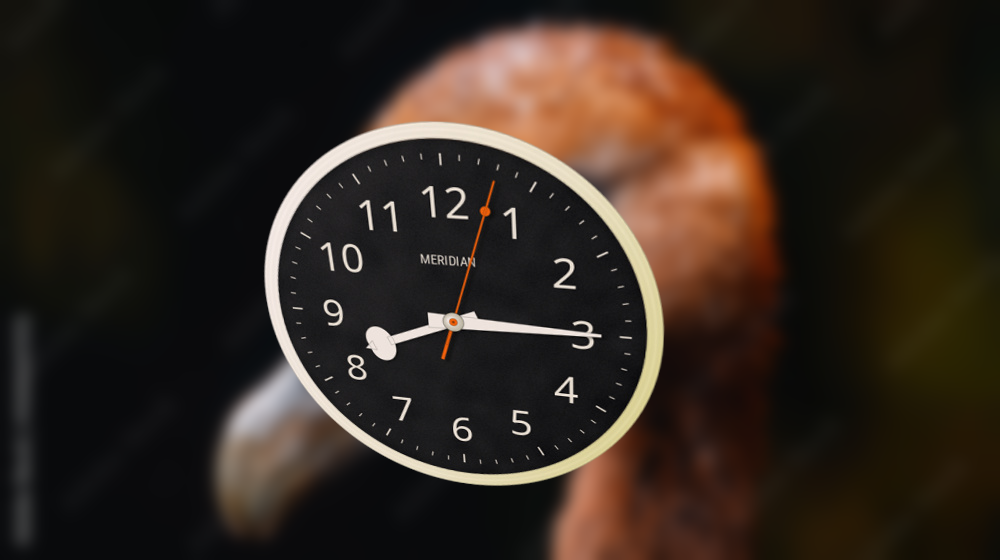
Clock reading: 8h15m03s
